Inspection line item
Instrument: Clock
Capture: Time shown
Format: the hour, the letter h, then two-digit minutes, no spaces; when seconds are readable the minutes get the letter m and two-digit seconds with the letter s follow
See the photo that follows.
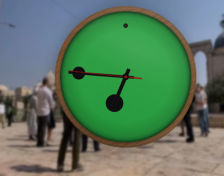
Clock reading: 6h45m46s
